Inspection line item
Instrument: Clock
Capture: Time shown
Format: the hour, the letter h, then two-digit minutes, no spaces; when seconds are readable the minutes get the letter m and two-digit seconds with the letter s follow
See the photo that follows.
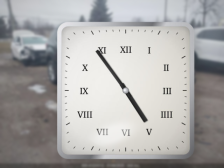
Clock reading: 4h54
